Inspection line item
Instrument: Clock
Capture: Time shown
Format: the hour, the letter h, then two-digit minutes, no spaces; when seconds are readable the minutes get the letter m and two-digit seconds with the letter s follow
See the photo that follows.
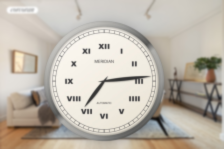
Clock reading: 7h14
